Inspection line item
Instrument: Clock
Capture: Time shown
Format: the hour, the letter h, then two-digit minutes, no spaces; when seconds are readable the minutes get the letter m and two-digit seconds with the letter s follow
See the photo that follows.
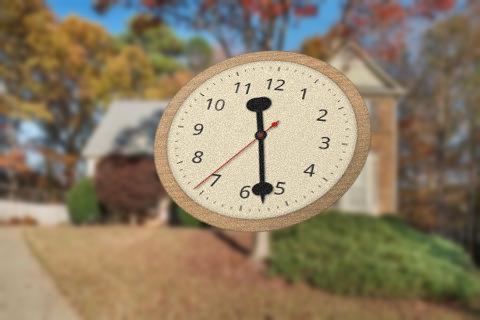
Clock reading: 11h27m36s
